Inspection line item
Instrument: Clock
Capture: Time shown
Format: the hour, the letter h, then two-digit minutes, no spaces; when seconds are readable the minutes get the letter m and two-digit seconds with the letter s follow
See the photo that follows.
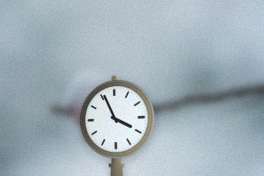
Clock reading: 3h56
